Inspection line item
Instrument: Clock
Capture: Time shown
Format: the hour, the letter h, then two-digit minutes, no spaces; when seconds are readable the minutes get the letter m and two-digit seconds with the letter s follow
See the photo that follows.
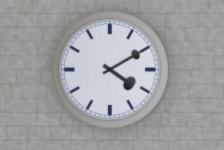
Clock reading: 4h10
